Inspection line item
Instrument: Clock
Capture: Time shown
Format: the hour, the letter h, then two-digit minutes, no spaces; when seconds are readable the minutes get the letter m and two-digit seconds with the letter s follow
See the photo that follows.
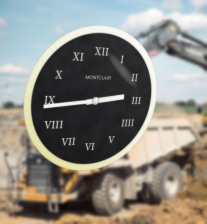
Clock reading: 2h44
